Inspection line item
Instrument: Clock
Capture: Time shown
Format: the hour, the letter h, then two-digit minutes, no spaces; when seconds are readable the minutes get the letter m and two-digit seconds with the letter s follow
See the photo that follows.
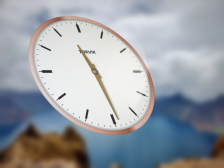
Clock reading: 11h29
